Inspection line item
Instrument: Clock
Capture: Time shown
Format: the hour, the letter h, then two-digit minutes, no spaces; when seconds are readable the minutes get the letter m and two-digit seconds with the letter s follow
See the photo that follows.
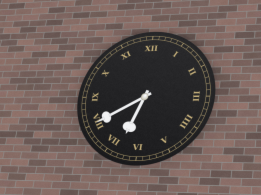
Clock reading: 6h40
